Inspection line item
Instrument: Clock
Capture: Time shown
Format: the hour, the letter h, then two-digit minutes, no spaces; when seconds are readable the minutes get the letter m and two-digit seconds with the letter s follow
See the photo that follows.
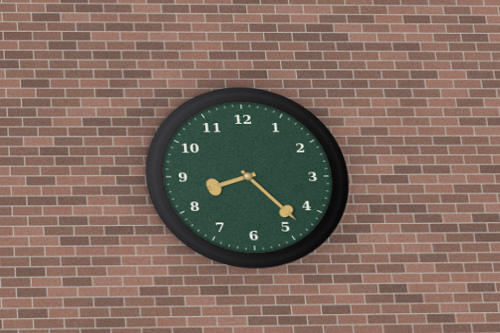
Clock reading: 8h23
